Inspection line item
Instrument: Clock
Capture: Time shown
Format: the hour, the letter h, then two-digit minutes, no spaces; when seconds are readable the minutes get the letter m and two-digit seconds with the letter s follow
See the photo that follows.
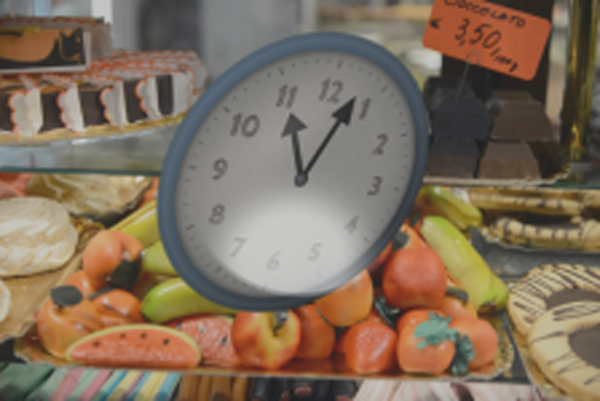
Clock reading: 11h03
